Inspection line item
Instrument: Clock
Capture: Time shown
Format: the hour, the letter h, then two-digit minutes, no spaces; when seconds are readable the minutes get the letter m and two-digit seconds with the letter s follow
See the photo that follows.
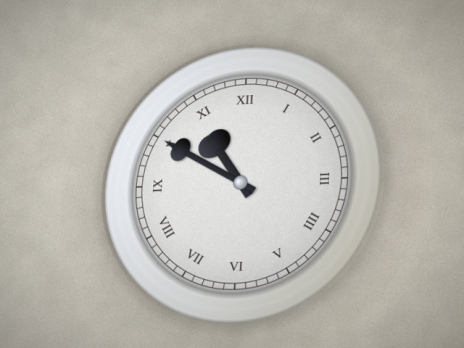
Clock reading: 10h50
